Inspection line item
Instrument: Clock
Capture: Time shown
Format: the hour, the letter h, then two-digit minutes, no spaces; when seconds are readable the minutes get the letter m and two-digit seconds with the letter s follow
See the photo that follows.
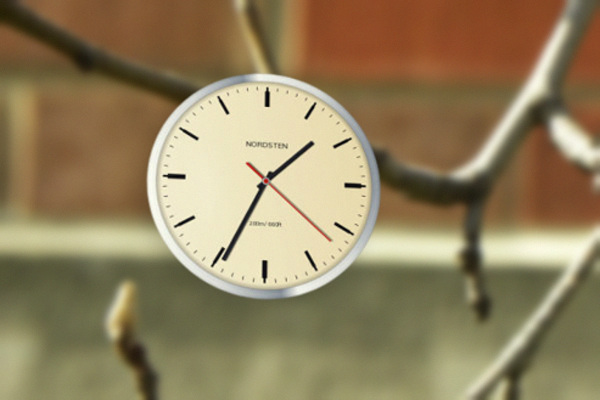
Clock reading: 1h34m22s
